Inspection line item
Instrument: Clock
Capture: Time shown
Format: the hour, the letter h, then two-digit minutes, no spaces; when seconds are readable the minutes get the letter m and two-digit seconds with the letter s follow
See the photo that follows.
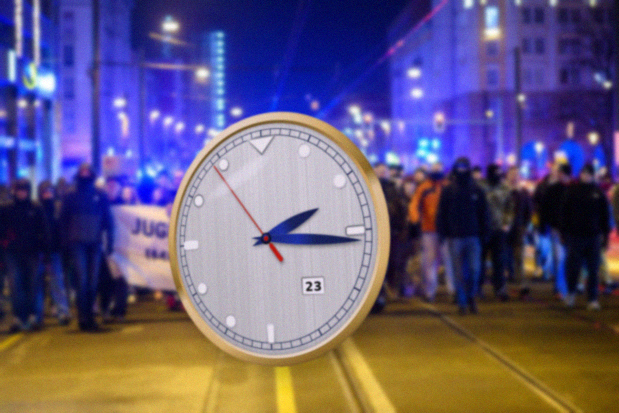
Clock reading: 2h15m54s
